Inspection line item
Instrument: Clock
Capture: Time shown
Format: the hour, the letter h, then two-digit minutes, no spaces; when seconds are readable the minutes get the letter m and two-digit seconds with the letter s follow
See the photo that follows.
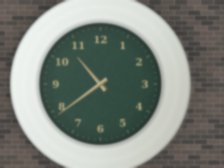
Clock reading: 10h39
